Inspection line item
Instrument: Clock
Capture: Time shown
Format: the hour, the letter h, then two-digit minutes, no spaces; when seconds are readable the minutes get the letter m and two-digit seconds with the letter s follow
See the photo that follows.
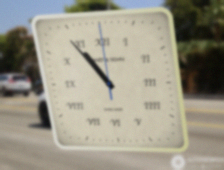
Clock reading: 10h54m00s
